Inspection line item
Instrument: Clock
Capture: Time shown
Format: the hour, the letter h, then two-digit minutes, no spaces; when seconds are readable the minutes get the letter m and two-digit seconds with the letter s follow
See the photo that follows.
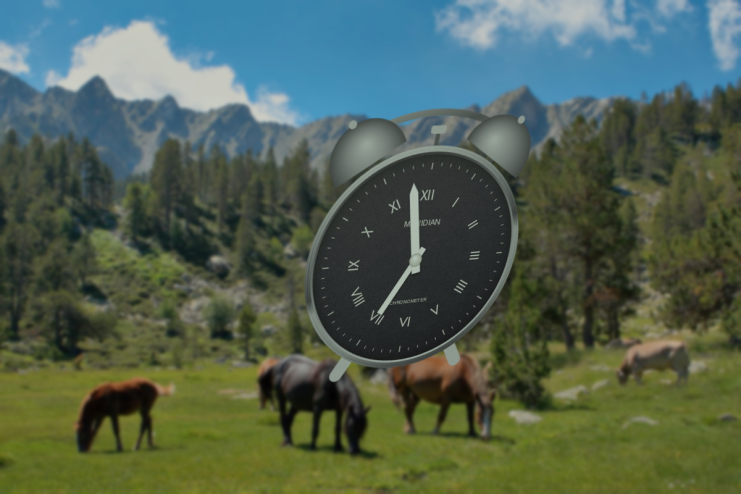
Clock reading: 6h58
